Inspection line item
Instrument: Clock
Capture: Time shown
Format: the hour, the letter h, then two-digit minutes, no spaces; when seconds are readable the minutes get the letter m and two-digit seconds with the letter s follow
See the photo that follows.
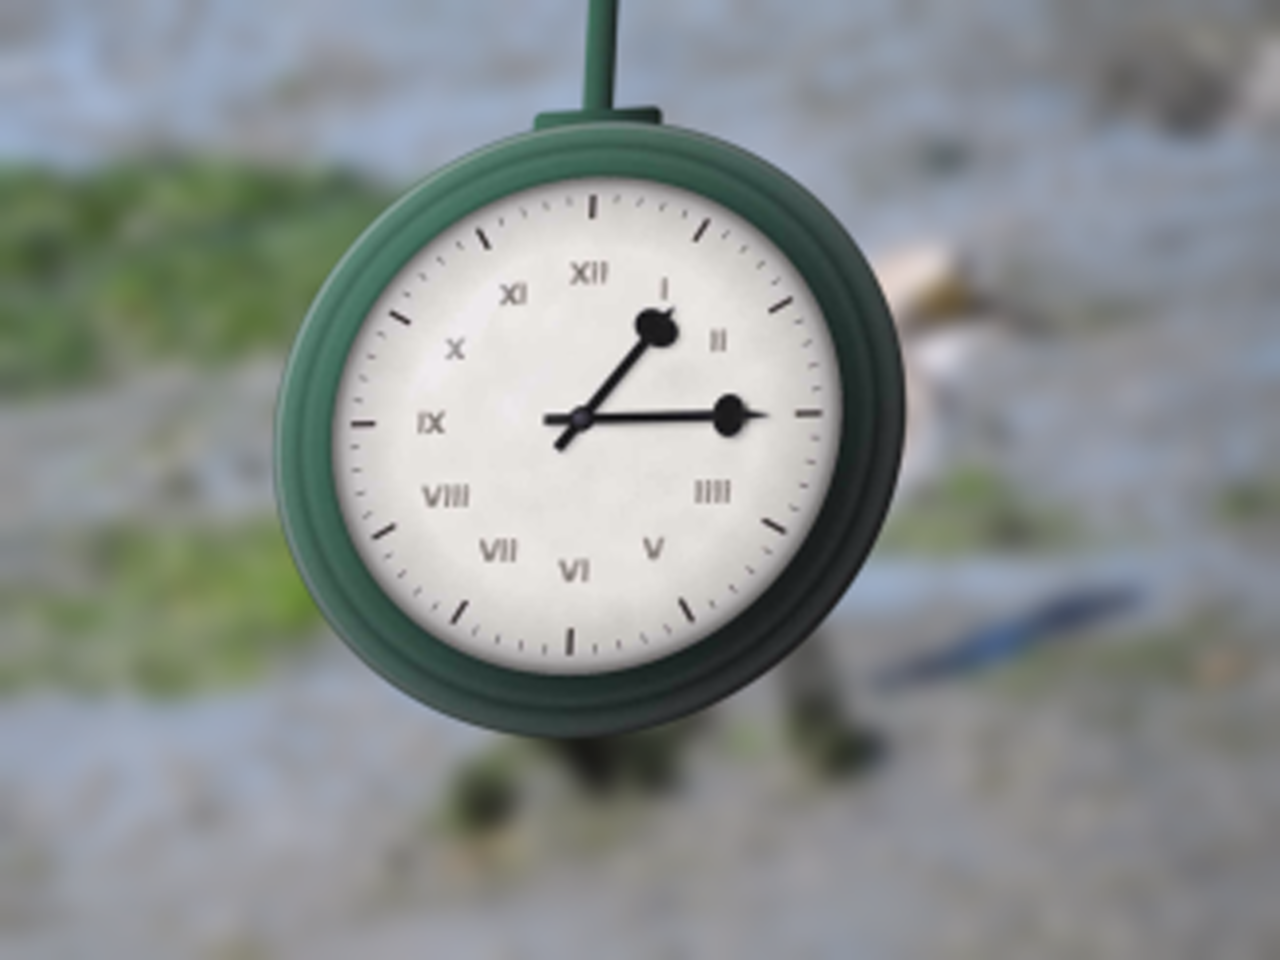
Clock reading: 1h15
